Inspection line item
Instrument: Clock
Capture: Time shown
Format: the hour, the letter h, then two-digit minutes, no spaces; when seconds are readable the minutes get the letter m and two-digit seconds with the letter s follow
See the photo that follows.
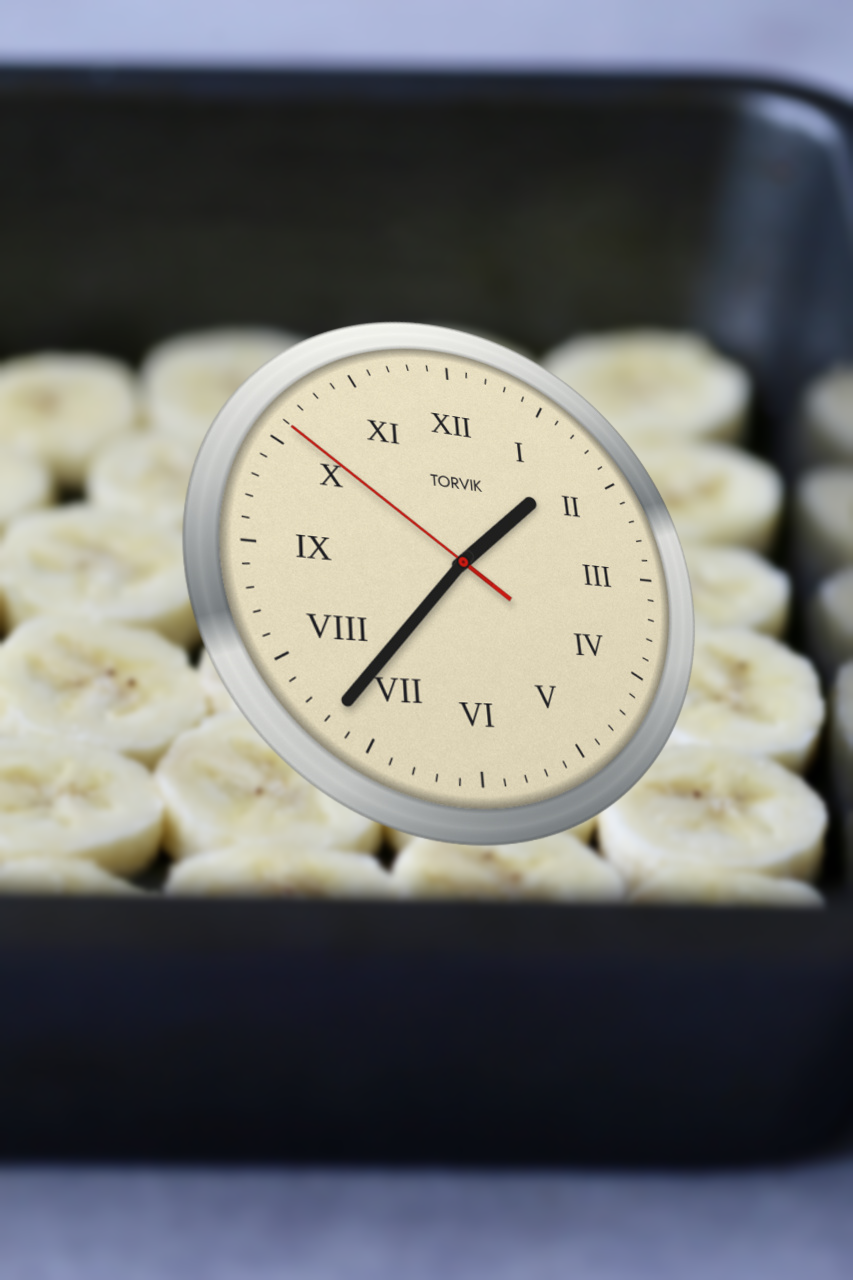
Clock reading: 1h36m51s
